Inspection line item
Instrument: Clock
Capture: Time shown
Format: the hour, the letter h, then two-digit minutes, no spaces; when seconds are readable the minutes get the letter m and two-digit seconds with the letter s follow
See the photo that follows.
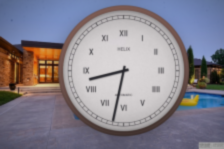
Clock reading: 8h32
